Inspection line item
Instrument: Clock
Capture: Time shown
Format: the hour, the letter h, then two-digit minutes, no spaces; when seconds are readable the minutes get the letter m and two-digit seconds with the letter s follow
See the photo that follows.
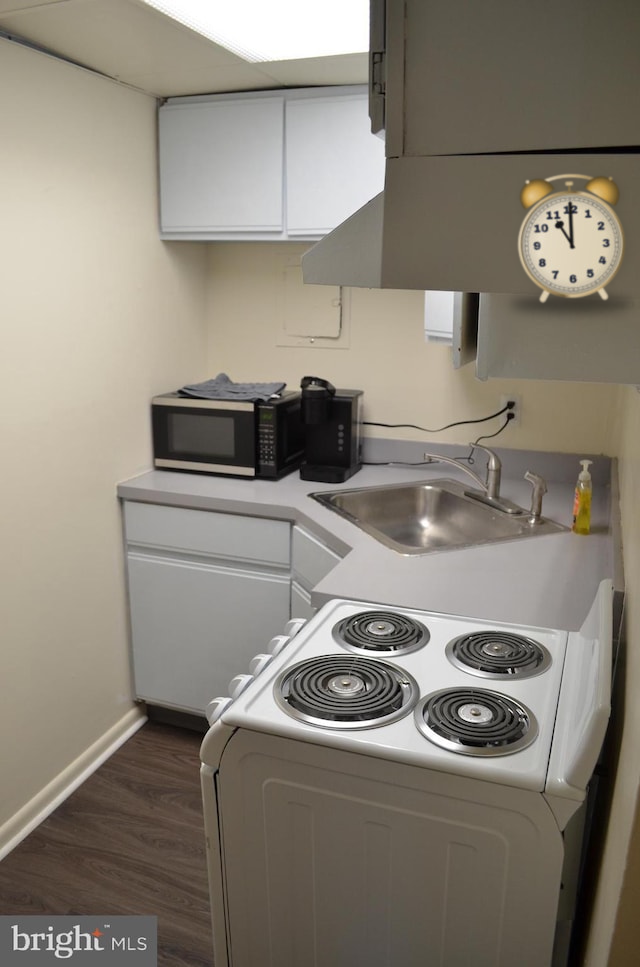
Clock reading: 11h00
